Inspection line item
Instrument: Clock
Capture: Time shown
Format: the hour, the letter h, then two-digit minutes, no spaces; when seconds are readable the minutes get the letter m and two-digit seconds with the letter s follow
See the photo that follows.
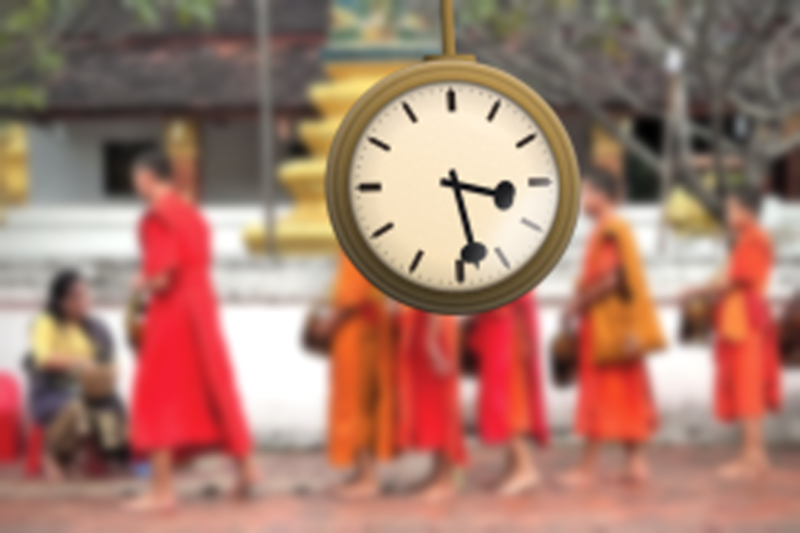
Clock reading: 3h28
